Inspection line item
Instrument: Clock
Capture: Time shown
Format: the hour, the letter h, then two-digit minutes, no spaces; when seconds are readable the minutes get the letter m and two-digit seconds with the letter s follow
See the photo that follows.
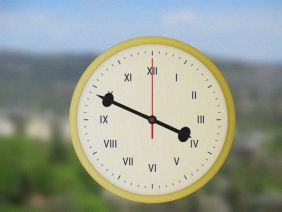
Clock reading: 3h49m00s
